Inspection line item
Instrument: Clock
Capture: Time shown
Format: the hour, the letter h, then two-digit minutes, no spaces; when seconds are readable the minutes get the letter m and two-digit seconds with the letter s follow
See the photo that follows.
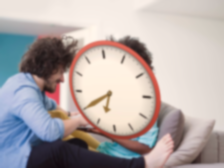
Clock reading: 6h40
